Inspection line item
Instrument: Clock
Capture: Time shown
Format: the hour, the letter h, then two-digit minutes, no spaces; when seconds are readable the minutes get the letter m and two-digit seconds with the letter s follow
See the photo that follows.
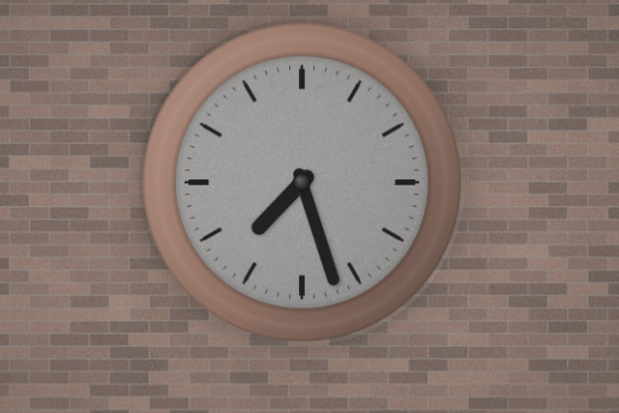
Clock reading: 7h27
